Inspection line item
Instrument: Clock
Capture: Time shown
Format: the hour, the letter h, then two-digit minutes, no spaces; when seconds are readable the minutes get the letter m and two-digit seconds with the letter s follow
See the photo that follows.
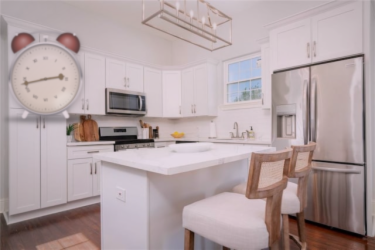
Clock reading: 2h43
